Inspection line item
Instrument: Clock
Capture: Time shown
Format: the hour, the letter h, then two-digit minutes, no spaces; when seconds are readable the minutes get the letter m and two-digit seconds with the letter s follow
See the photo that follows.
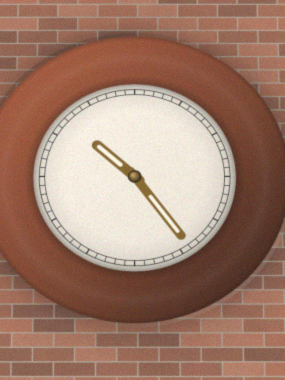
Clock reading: 10h24
